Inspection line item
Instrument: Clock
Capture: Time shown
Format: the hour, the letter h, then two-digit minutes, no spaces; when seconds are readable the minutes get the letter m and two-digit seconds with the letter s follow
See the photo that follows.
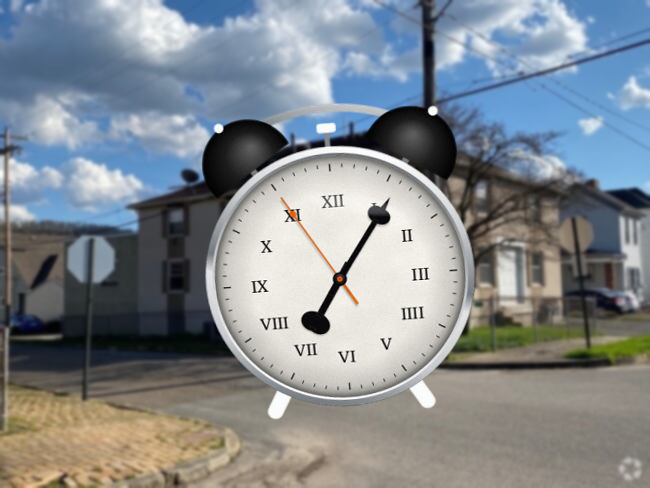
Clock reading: 7h05m55s
